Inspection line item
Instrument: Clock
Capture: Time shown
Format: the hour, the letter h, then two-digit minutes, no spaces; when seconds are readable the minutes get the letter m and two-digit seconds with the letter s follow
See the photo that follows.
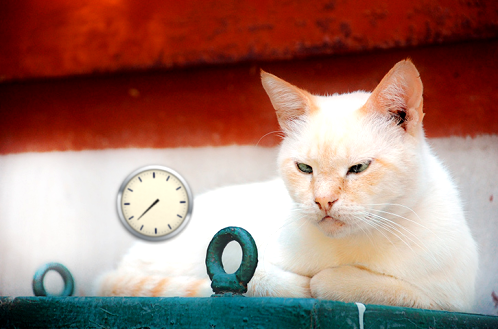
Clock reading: 7h38
